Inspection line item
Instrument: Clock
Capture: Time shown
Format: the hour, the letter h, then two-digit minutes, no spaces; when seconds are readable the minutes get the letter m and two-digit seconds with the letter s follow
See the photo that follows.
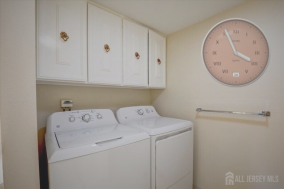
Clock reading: 3h56
